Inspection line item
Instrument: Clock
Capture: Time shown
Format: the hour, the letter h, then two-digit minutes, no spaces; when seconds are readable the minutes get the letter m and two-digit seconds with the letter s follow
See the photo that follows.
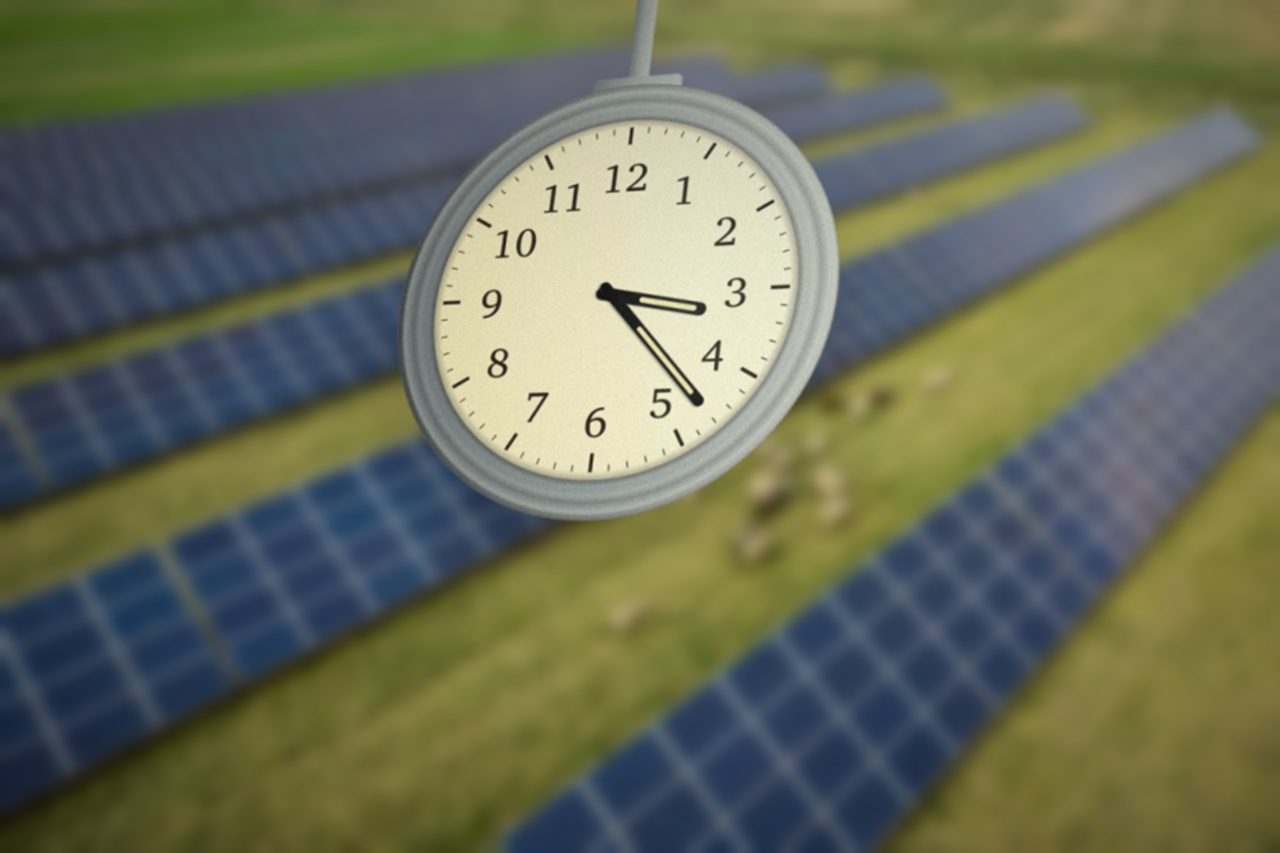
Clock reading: 3h23
